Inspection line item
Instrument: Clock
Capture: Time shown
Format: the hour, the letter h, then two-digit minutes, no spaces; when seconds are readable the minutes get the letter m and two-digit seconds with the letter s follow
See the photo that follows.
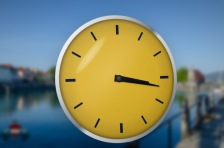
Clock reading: 3h17
